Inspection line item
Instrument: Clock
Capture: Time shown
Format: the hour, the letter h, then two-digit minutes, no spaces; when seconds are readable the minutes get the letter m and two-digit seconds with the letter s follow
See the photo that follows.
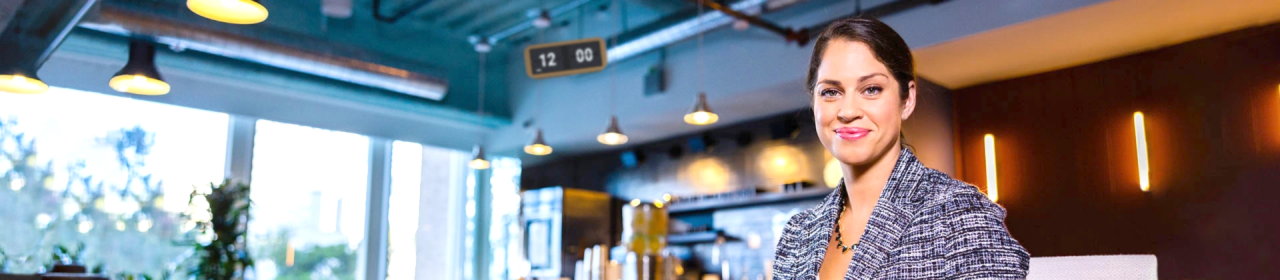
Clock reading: 12h00
